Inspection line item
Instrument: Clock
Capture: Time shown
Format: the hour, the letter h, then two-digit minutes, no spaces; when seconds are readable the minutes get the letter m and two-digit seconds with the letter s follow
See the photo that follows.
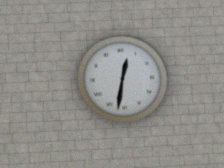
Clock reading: 12h32
